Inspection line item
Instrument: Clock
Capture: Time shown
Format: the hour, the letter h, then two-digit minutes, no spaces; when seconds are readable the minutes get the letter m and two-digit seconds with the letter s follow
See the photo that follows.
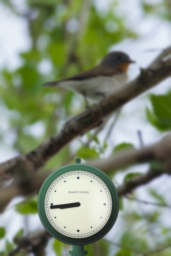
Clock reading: 8h44
